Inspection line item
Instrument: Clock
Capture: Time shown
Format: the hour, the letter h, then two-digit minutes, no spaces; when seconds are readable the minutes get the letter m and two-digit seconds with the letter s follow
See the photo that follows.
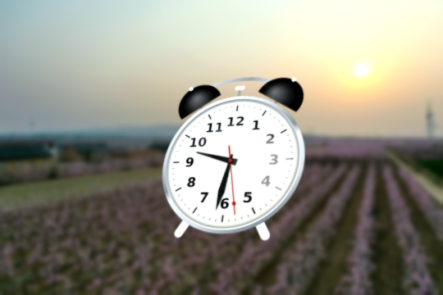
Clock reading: 9h31m28s
